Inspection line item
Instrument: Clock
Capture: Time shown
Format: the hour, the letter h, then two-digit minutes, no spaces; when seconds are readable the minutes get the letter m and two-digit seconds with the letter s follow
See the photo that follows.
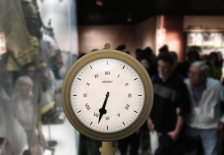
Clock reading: 6h33
